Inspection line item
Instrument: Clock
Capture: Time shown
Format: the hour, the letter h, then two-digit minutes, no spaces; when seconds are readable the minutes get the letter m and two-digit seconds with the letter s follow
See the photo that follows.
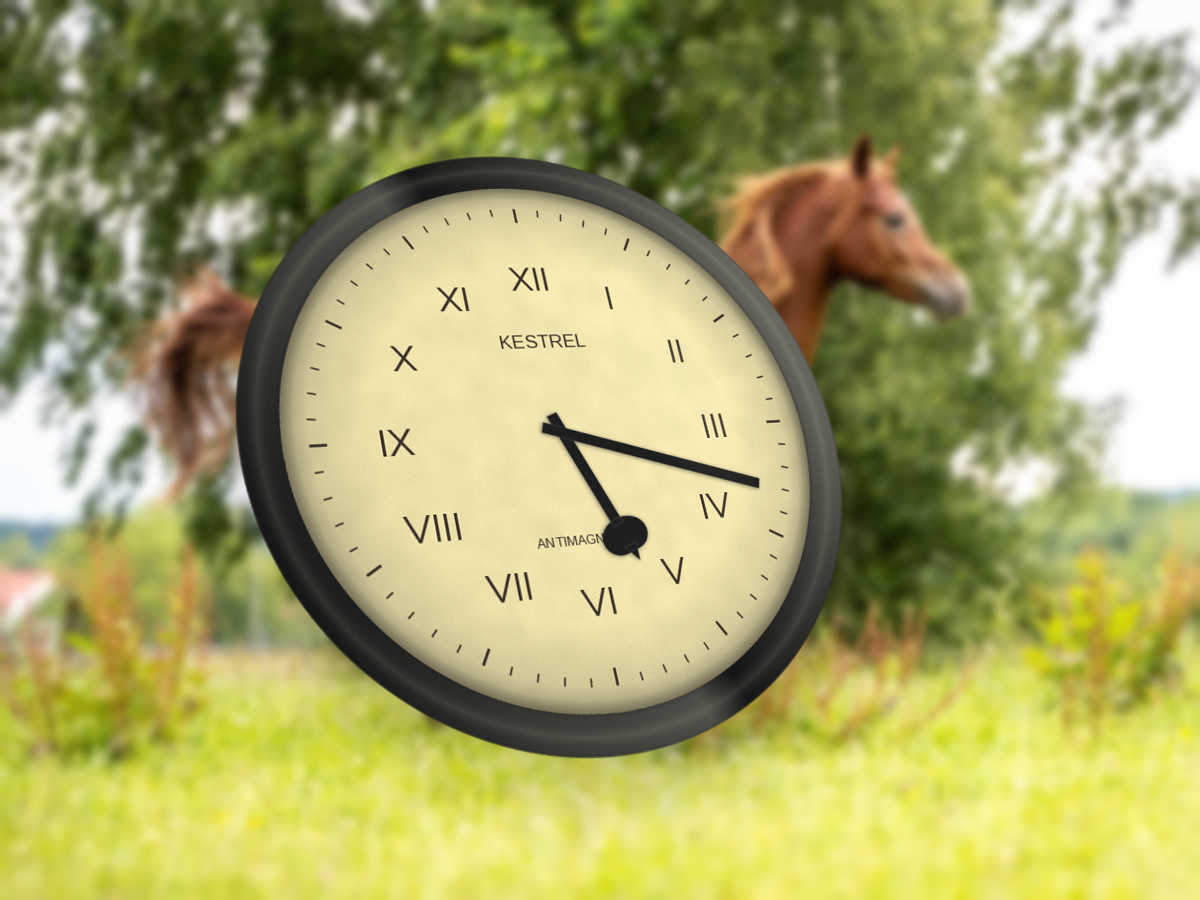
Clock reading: 5h18
